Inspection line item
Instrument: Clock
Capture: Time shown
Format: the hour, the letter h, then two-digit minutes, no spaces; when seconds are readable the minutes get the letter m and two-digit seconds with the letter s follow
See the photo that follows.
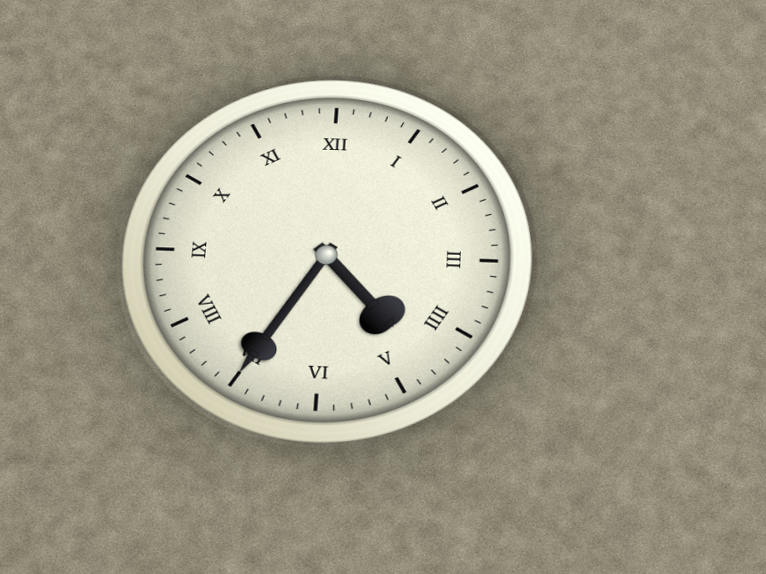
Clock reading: 4h35
